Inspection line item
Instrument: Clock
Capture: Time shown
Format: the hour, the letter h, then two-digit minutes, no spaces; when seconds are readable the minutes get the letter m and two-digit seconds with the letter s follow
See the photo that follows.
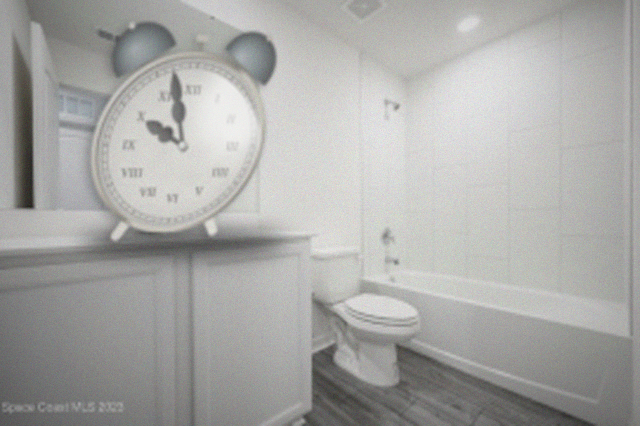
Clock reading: 9h57
